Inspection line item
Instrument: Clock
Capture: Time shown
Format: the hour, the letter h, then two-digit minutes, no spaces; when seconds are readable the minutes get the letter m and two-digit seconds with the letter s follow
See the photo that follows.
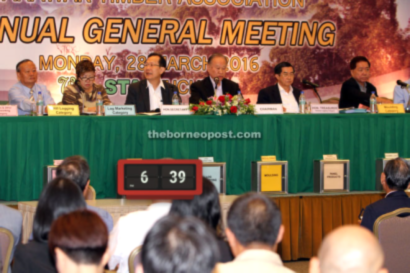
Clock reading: 6h39
